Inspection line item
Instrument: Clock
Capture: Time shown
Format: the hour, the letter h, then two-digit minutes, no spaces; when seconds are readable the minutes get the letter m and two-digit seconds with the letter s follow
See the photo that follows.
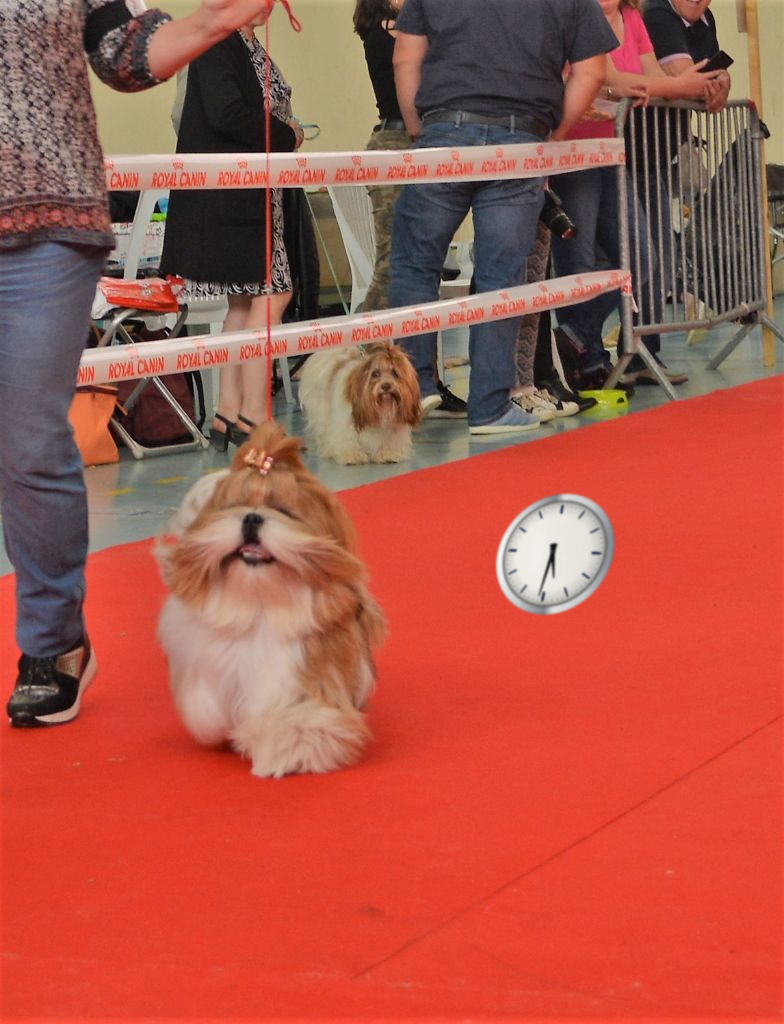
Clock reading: 5h31
